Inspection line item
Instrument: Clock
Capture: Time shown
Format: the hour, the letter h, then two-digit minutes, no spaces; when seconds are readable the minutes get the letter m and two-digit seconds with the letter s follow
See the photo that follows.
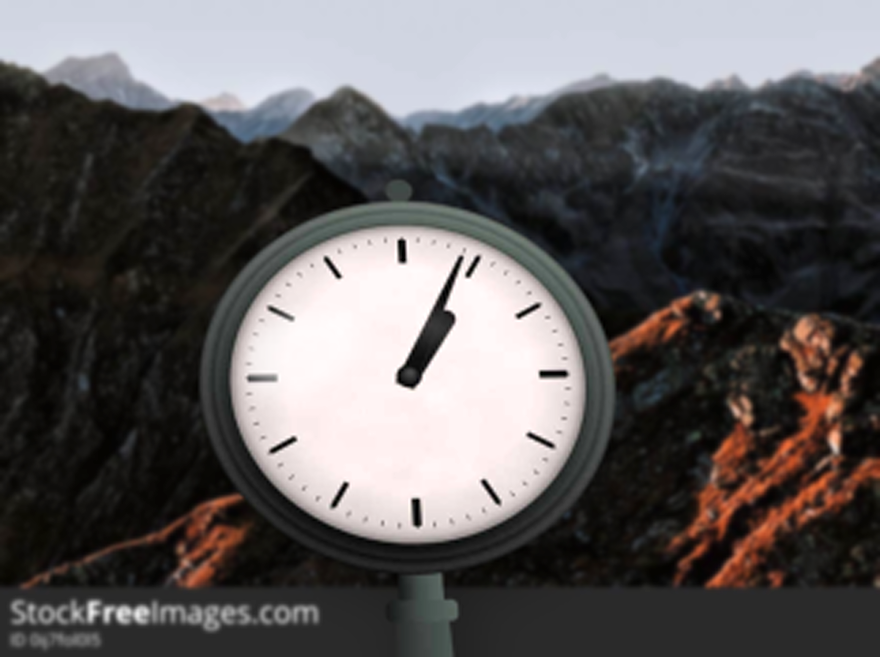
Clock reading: 1h04
